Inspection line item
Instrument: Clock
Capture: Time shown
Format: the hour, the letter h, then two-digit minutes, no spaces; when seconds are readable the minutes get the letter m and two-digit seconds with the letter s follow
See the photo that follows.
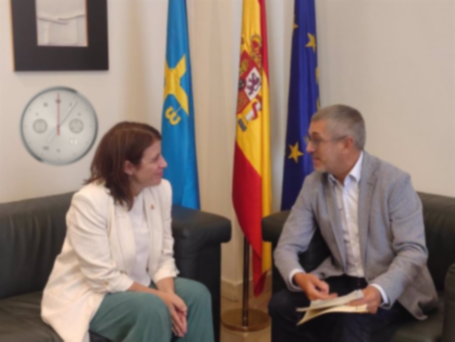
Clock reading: 7h06
